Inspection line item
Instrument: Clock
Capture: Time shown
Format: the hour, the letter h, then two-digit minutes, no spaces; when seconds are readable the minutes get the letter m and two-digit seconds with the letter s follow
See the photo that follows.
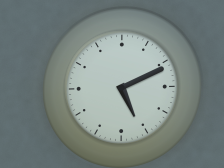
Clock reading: 5h11
